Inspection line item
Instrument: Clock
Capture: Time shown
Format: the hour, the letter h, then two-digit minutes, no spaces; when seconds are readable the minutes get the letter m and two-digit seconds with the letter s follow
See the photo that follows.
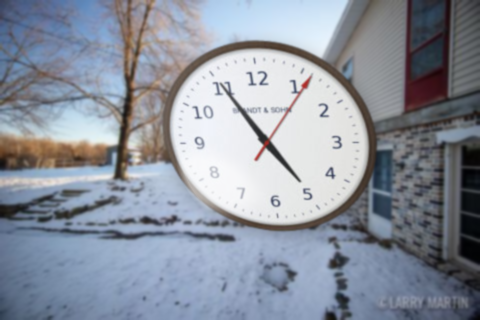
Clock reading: 4h55m06s
